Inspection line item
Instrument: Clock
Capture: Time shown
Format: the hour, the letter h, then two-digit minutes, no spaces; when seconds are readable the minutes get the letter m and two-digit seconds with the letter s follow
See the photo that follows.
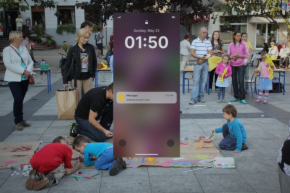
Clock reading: 1h50
